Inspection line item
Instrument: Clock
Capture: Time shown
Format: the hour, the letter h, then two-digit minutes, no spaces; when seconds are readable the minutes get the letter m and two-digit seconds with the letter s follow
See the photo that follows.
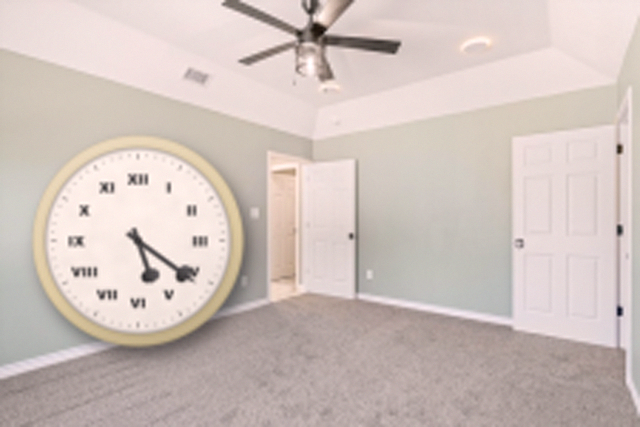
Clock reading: 5h21
